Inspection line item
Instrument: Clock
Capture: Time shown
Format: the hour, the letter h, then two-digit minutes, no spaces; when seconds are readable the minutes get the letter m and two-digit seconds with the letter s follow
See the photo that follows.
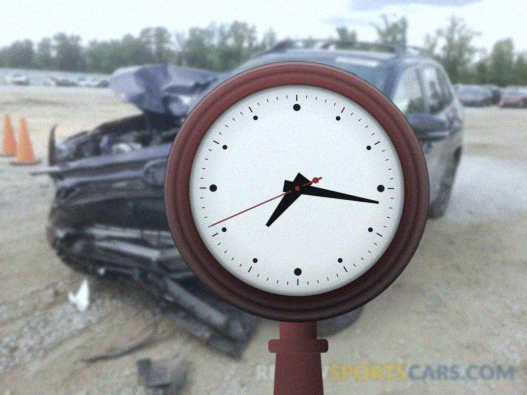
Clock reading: 7h16m41s
